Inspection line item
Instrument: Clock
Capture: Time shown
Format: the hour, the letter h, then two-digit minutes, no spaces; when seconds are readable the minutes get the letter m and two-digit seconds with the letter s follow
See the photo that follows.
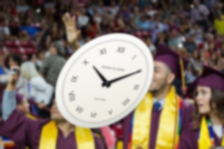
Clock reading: 10h10
